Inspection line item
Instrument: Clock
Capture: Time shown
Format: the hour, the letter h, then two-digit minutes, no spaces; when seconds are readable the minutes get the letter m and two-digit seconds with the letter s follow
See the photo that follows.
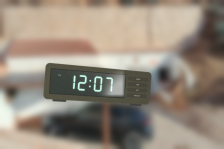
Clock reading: 12h07
